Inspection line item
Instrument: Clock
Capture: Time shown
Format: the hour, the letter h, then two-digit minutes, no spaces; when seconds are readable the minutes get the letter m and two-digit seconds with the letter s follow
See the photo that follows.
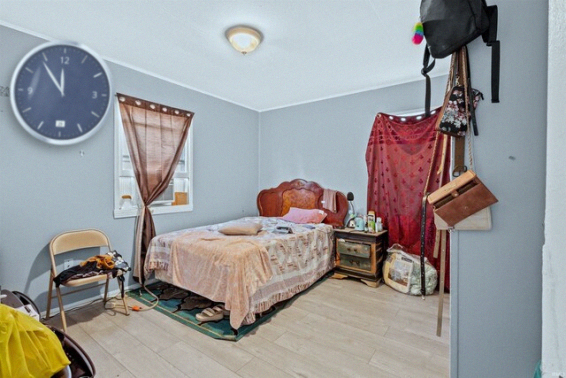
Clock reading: 11h54
